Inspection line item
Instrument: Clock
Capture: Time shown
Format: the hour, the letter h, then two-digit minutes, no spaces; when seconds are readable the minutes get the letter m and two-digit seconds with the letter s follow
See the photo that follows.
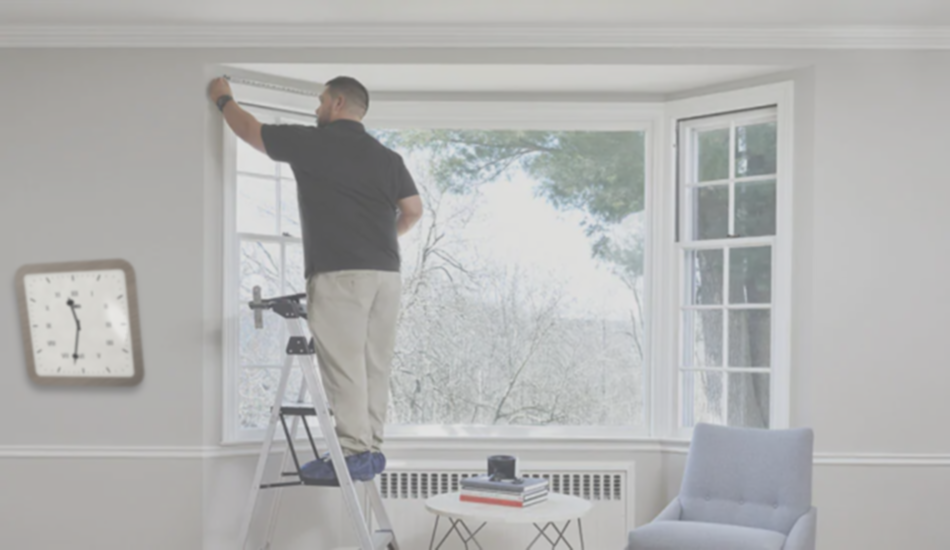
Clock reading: 11h32
